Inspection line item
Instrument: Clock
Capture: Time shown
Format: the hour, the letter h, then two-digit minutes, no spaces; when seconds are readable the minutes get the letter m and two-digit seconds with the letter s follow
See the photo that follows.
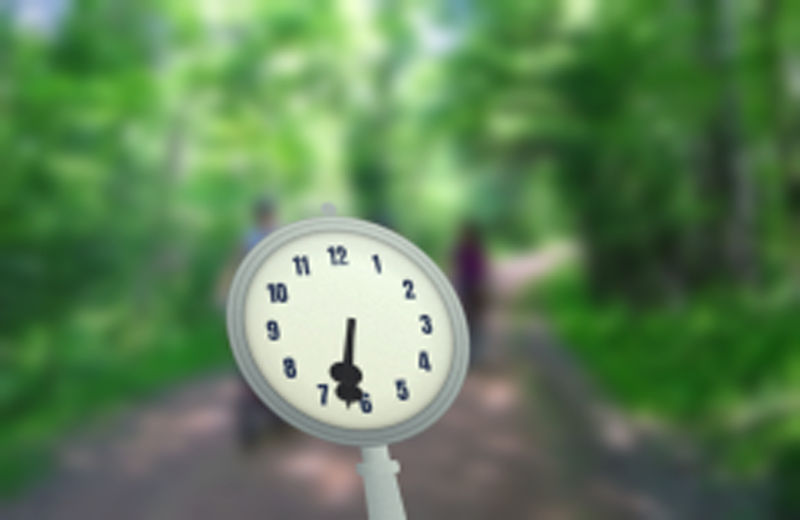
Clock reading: 6h32
